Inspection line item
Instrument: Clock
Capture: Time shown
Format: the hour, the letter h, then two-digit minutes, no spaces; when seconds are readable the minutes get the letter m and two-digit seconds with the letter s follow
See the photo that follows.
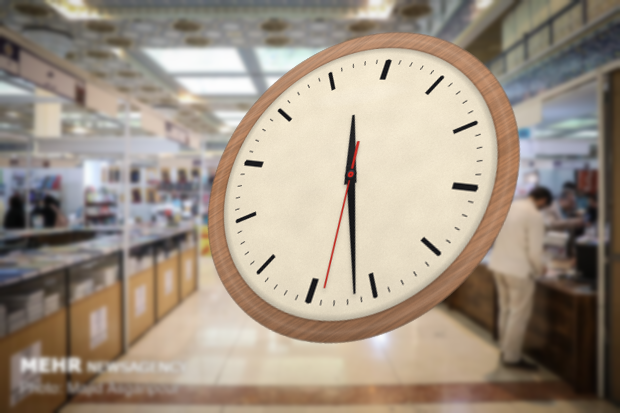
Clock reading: 11h26m29s
